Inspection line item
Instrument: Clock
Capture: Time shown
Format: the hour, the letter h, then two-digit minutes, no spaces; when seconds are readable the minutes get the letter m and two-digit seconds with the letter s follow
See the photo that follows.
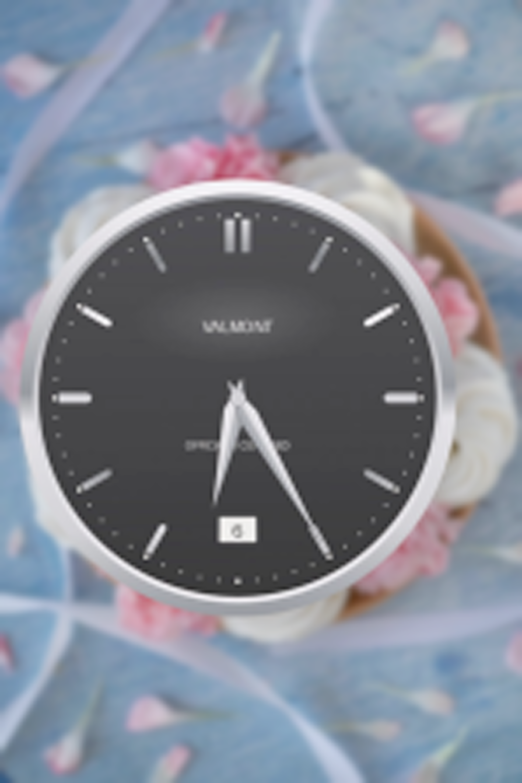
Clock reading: 6h25
